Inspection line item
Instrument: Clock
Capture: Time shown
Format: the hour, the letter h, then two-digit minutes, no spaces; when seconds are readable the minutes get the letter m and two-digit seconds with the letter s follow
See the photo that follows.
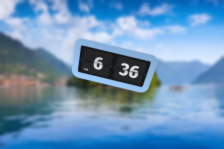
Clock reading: 6h36
